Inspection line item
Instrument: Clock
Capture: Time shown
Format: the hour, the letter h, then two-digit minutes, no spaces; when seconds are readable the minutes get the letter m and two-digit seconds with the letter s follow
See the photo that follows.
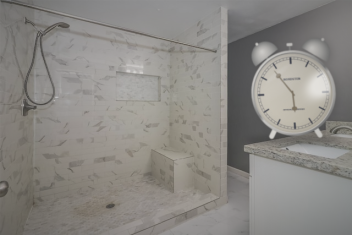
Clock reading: 5h54
